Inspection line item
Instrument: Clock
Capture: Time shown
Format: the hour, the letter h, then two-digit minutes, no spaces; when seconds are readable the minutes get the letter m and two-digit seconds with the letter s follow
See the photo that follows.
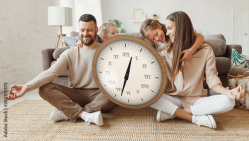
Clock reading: 12h33
